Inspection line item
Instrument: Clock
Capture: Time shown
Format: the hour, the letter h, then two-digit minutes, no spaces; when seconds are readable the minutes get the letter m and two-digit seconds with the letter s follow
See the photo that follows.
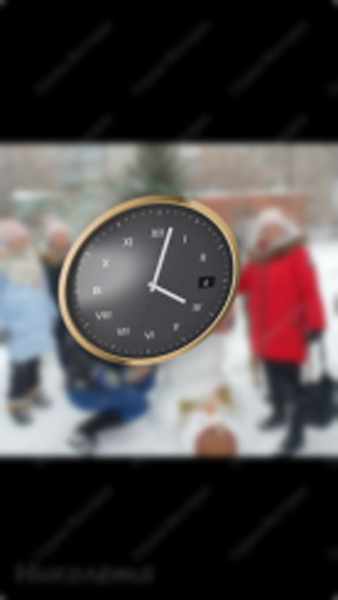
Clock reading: 4h02
